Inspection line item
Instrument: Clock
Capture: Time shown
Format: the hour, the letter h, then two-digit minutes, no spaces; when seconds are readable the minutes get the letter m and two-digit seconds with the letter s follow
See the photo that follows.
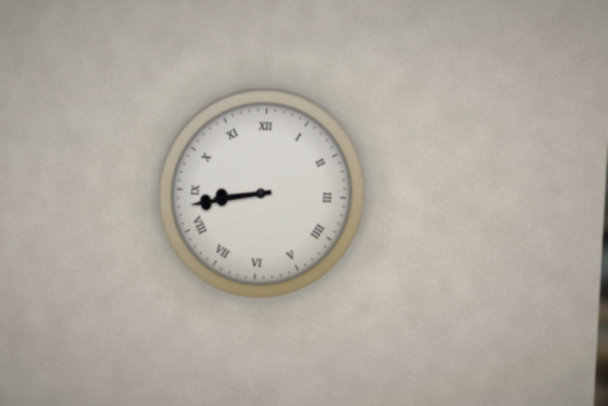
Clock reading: 8h43
